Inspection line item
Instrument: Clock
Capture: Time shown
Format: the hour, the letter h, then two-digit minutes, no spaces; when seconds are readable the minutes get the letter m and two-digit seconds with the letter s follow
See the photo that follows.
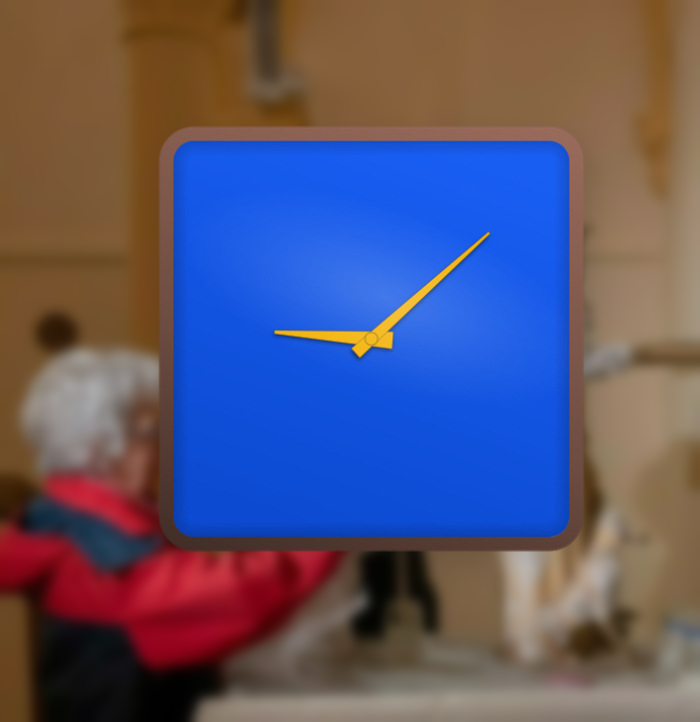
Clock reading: 9h08
